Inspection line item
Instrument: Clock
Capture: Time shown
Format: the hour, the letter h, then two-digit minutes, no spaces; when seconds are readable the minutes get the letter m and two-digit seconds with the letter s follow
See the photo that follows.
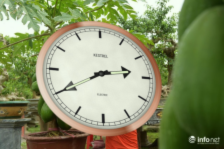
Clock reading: 2h40
